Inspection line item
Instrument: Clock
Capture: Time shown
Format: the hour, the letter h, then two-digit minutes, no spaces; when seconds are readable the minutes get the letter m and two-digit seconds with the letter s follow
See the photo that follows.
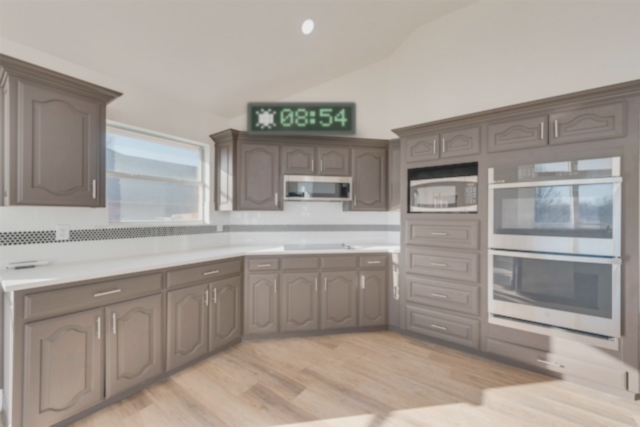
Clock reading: 8h54
